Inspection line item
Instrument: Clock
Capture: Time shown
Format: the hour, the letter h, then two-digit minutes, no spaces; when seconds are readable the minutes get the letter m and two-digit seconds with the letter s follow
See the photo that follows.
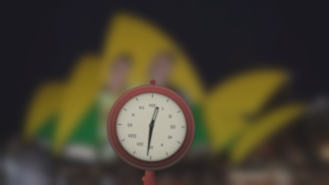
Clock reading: 12h31
